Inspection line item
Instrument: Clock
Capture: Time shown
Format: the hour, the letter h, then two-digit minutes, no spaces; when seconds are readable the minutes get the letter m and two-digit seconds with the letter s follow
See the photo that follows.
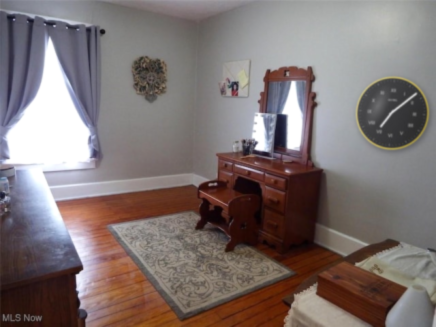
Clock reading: 7h08
